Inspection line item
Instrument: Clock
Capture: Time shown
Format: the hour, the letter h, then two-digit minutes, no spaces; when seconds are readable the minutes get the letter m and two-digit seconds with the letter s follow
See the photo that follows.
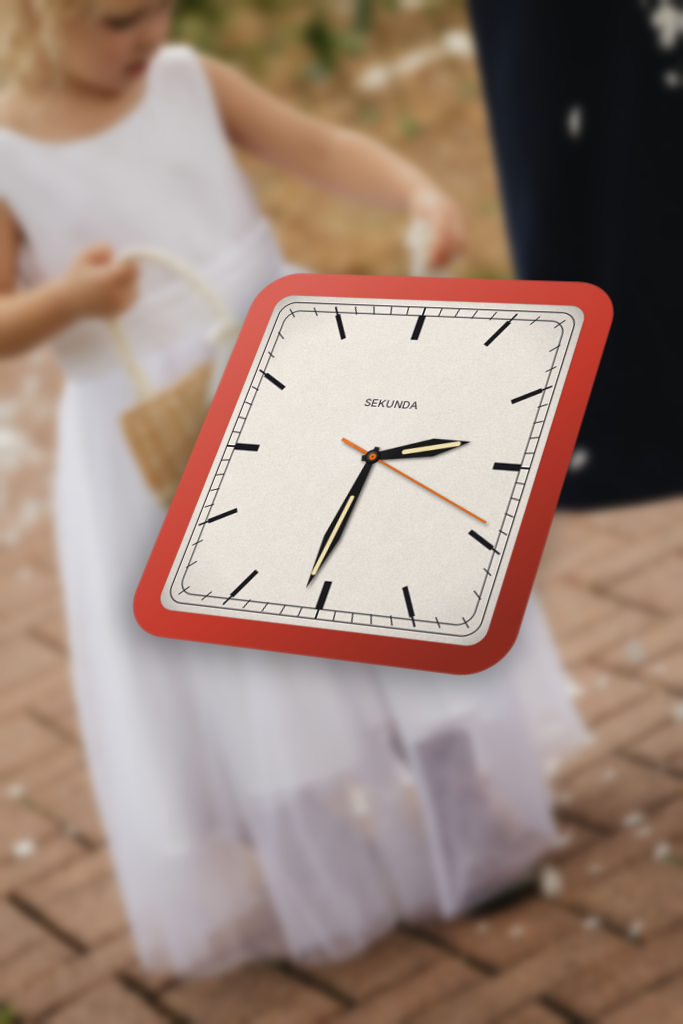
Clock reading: 2h31m19s
